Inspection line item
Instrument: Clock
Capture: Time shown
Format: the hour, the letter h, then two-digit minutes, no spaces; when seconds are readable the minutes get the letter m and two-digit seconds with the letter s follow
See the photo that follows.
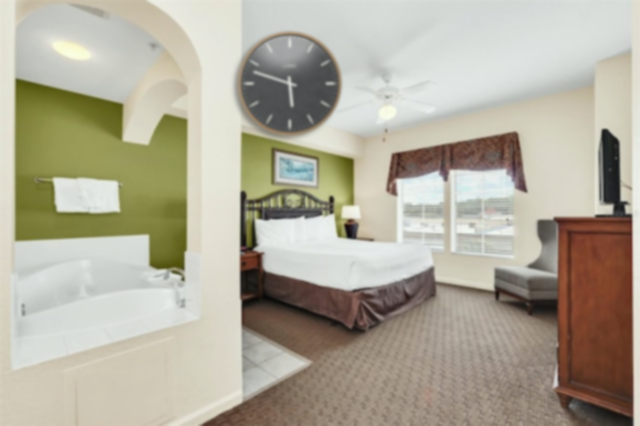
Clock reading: 5h48
